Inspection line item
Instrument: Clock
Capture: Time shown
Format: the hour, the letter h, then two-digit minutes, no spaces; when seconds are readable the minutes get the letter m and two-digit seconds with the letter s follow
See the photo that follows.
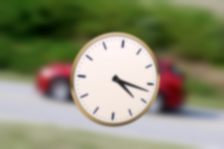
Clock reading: 4h17
